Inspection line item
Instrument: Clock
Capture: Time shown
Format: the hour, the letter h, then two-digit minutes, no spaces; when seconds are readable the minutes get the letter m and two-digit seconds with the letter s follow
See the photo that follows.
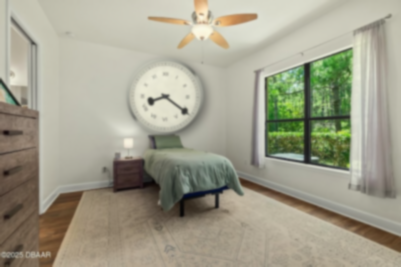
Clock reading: 8h21
